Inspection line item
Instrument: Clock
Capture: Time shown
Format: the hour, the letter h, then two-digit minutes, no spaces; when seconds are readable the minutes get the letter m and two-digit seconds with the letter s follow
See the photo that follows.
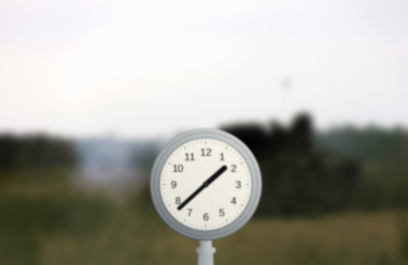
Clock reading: 1h38
